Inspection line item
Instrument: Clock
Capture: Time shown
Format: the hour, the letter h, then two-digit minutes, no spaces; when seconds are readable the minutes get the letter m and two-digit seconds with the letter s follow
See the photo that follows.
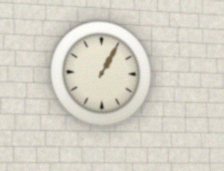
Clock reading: 1h05
